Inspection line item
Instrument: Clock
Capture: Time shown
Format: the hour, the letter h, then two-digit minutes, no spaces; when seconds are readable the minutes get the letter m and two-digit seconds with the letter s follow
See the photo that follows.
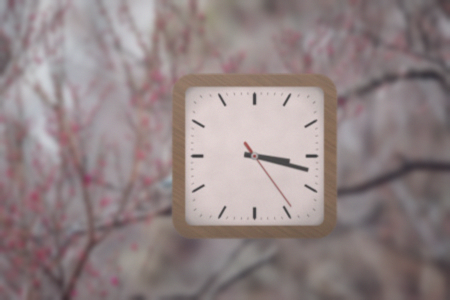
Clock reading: 3h17m24s
